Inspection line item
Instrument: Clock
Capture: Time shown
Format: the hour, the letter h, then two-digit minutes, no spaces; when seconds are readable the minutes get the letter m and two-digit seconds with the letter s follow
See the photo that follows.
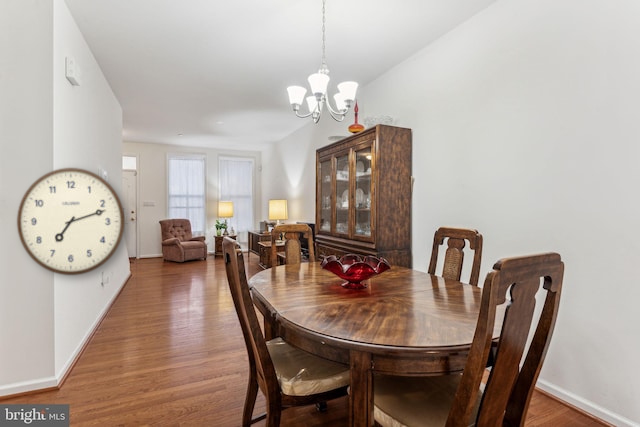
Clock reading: 7h12
